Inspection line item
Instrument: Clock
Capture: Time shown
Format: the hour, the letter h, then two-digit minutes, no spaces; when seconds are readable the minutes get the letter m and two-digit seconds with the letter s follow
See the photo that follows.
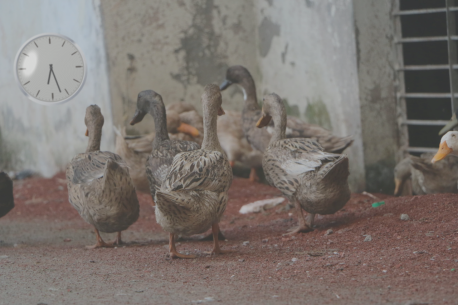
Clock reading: 6h27
